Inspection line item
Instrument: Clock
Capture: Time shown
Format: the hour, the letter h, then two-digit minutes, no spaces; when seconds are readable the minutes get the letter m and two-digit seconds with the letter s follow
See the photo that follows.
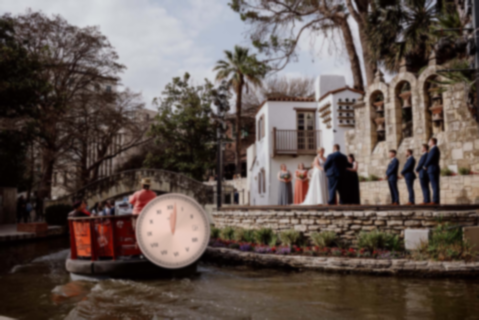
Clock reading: 12h02
